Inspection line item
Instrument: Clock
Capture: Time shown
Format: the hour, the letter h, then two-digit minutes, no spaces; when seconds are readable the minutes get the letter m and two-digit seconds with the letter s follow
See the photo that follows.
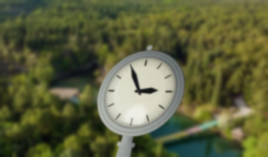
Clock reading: 2h55
